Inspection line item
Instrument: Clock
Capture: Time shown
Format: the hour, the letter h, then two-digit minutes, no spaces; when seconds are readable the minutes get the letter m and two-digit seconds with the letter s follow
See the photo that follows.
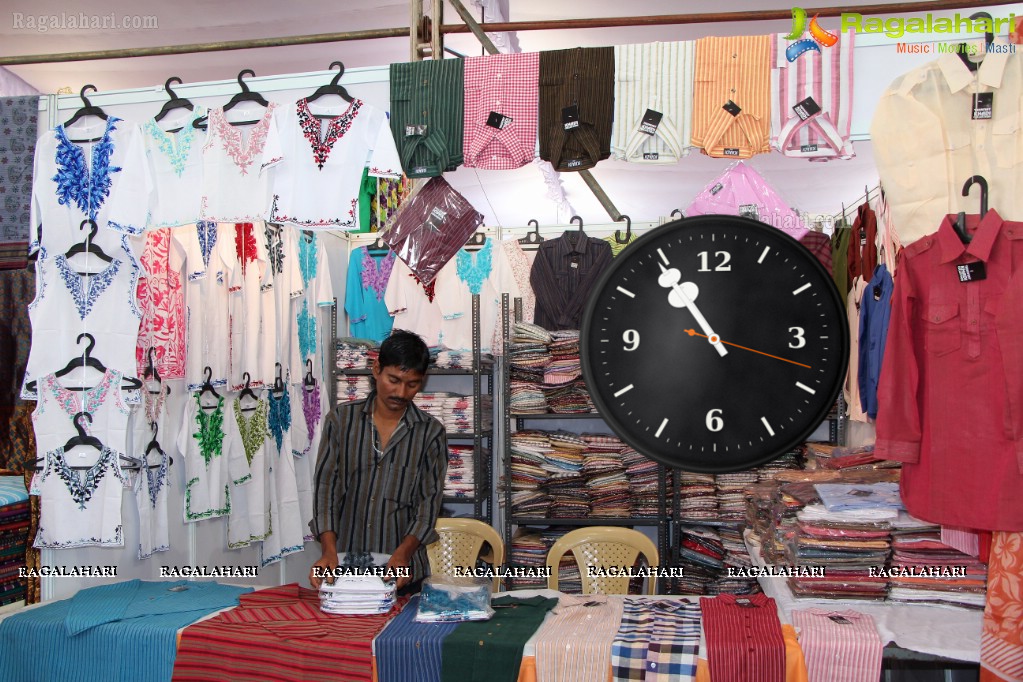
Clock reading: 10h54m18s
